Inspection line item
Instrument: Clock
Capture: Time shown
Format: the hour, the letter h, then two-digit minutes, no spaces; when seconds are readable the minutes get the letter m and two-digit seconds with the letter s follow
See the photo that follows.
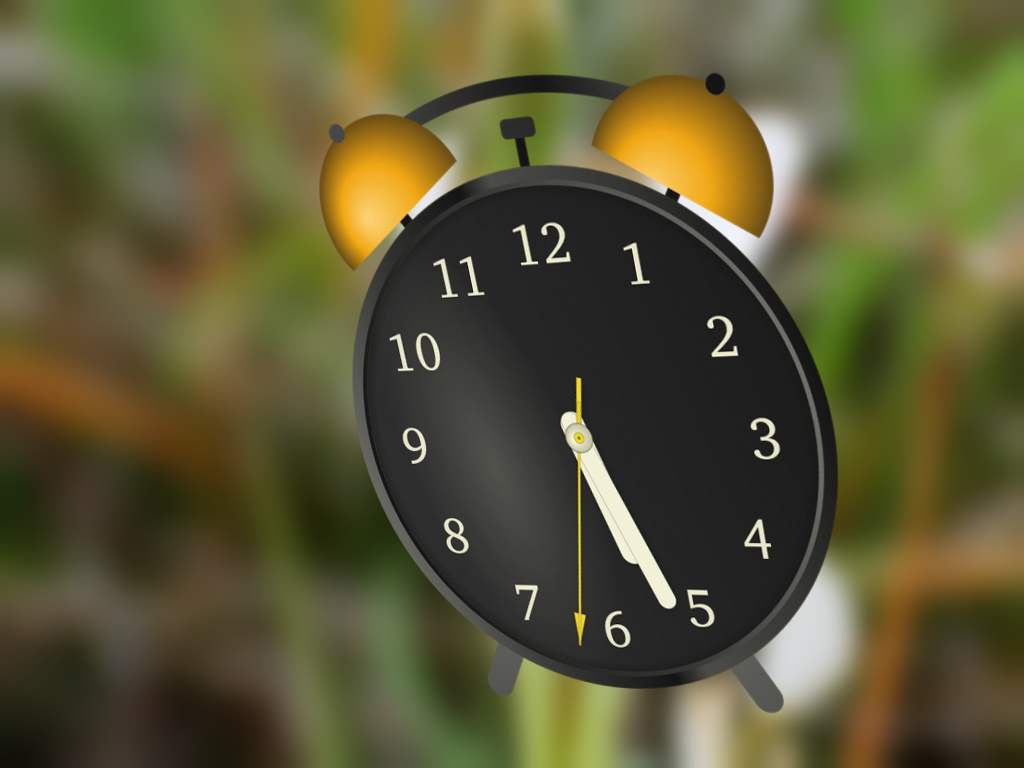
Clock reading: 5h26m32s
